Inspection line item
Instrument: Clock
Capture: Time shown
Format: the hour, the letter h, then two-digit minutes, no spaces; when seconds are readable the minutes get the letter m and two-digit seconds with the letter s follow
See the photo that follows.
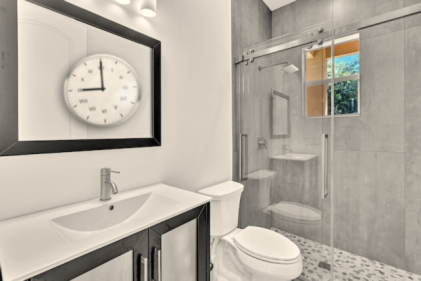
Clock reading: 9h00
